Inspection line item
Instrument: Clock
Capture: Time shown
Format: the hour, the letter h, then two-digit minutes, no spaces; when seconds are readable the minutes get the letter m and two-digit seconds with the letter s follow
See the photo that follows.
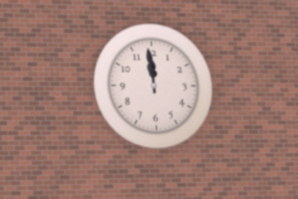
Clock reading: 11h59
